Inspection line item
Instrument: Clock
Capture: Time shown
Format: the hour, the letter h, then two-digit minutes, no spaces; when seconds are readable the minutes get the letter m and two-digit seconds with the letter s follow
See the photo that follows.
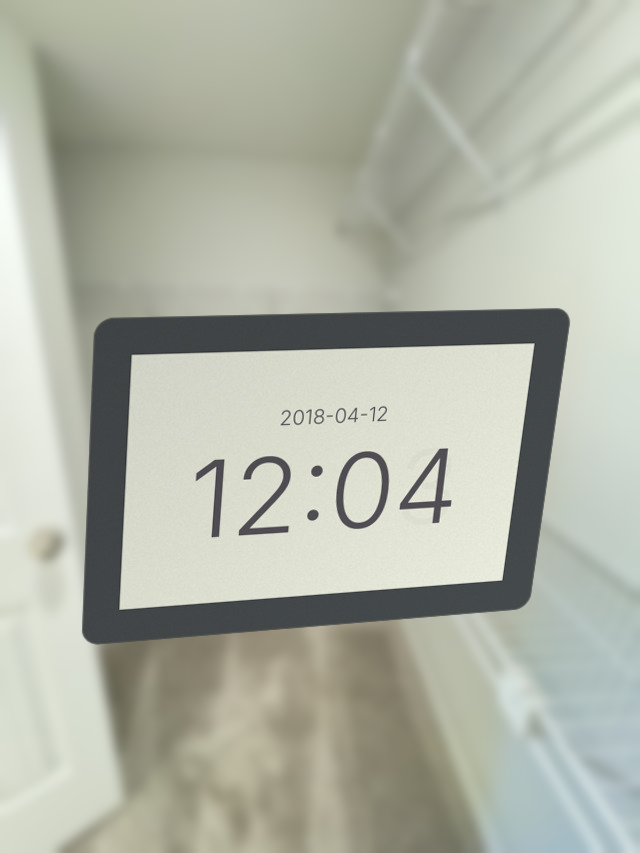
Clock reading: 12h04
